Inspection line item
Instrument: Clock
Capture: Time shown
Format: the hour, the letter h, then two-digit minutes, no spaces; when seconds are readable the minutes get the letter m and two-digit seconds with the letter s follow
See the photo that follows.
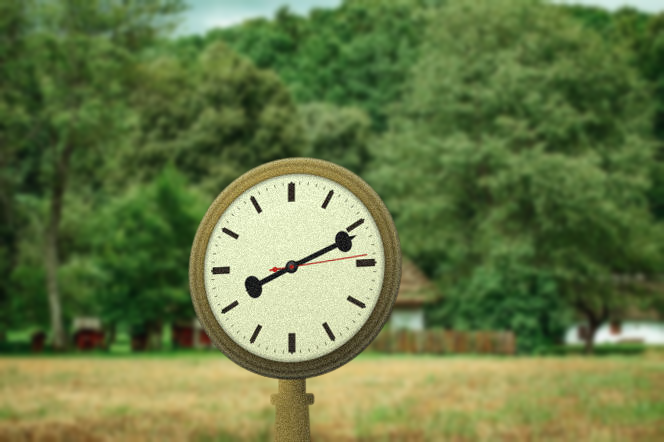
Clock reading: 8h11m14s
